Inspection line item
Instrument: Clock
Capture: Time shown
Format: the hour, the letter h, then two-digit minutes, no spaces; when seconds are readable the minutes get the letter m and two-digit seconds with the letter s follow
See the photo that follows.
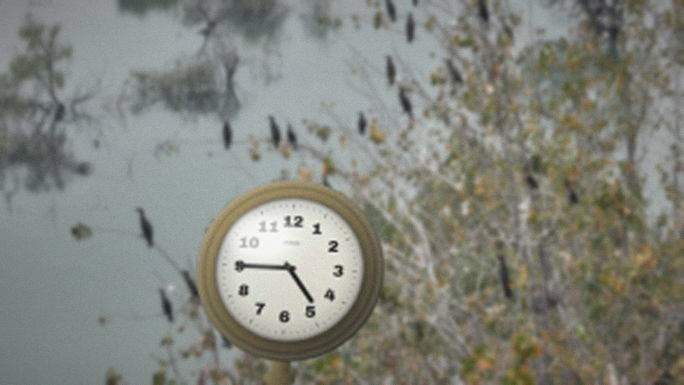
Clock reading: 4h45
